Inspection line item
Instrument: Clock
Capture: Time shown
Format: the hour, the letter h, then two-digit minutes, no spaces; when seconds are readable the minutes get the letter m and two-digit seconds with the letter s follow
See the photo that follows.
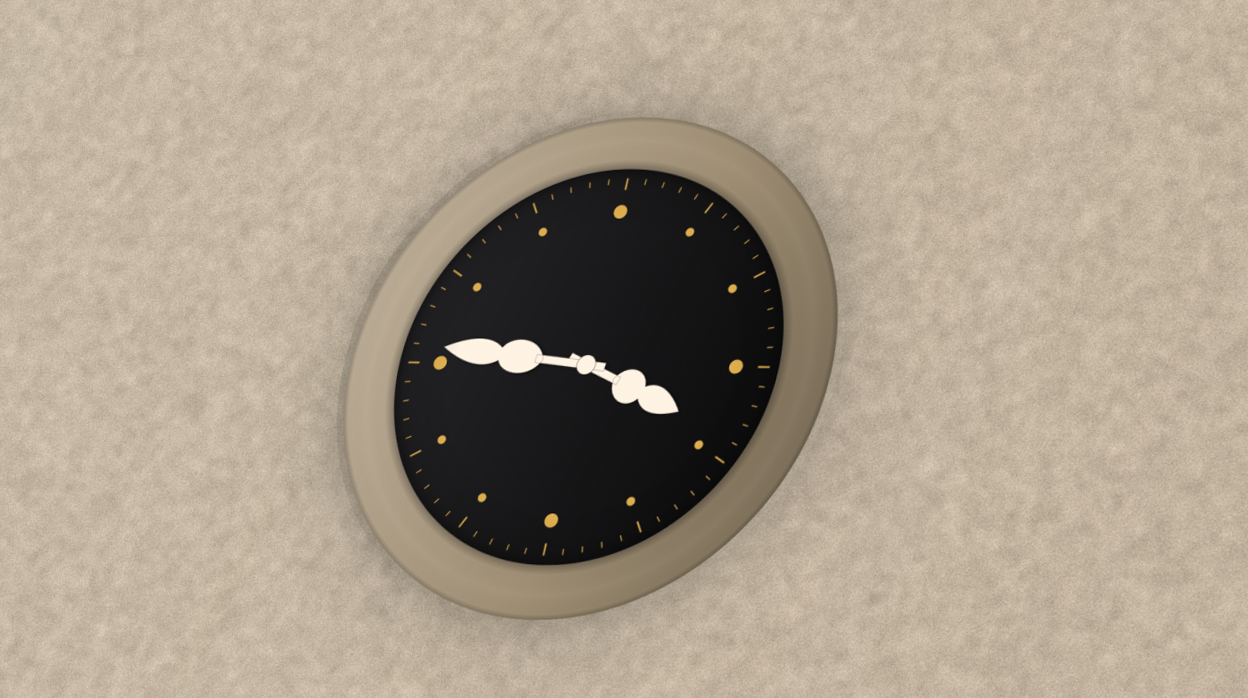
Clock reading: 3h46
